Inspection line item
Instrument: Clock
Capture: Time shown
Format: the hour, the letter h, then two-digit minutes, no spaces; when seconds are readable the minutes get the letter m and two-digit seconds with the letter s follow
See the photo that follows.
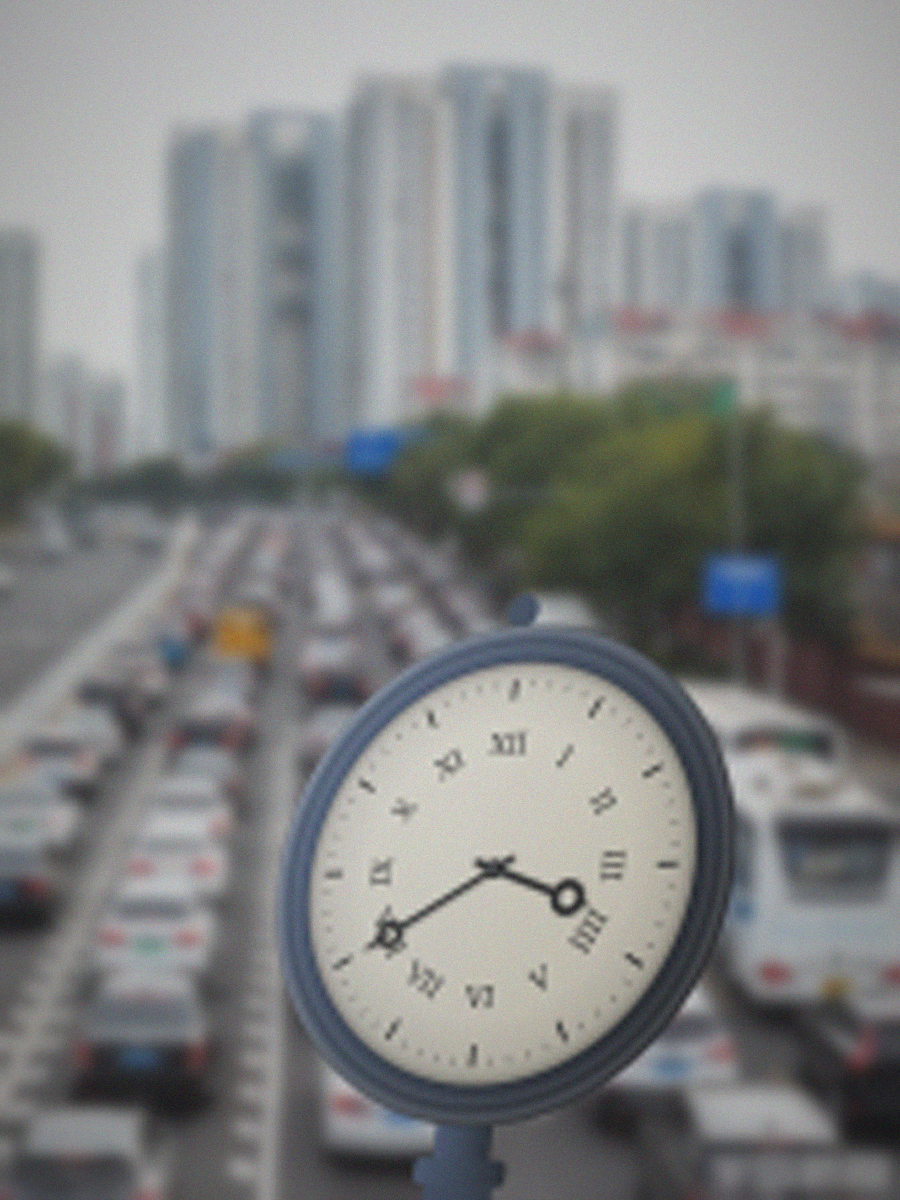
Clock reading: 3h40
